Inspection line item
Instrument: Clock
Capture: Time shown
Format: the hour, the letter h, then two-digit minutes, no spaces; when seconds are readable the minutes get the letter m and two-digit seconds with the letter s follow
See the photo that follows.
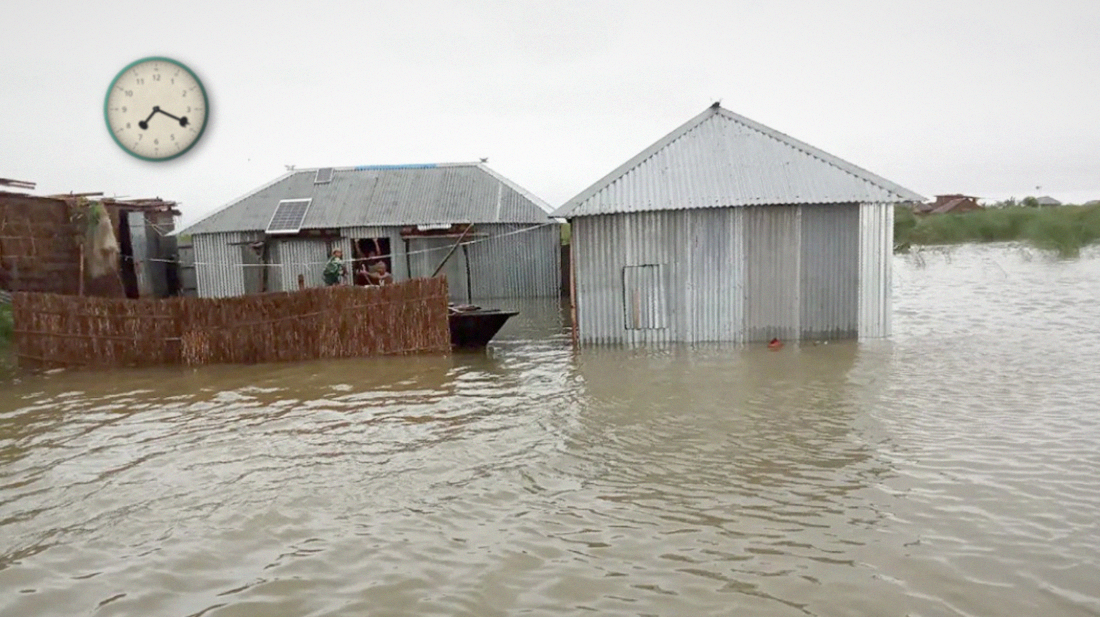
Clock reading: 7h19
